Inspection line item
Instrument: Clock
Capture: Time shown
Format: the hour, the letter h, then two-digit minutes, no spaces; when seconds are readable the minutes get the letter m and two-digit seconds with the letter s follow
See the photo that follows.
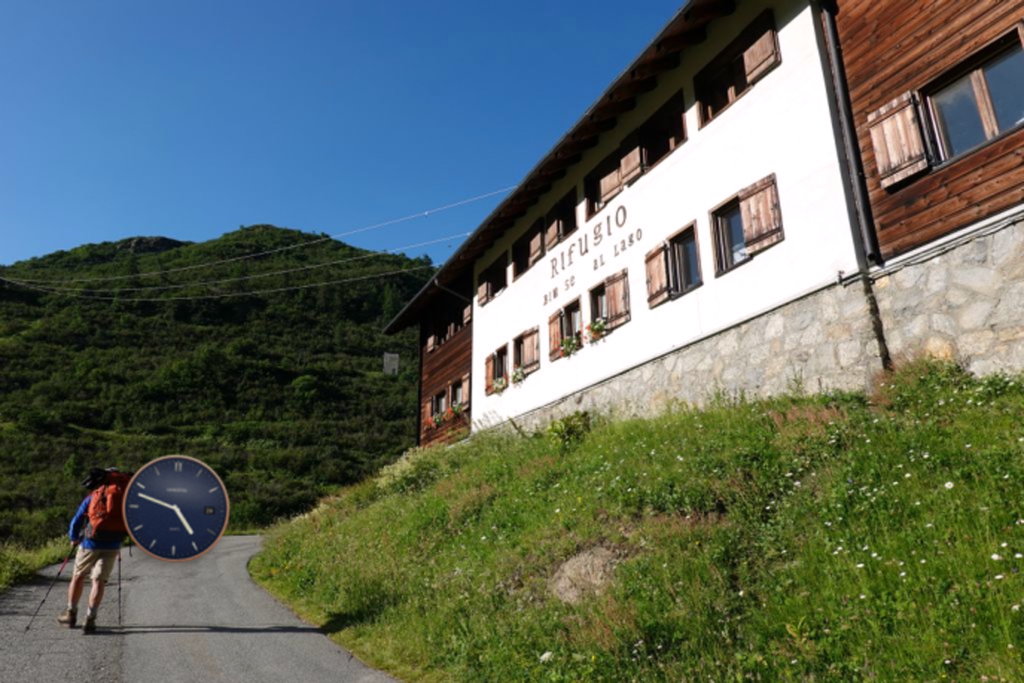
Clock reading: 4h48
